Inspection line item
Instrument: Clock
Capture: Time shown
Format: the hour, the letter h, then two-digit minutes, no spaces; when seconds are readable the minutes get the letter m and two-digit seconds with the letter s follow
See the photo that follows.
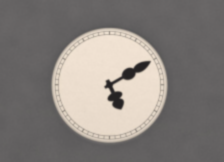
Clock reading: 5h10
